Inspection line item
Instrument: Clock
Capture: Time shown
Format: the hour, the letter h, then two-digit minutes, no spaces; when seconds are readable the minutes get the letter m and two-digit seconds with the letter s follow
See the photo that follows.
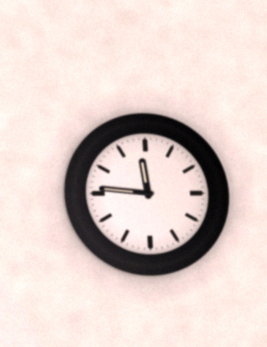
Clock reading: 11h46
